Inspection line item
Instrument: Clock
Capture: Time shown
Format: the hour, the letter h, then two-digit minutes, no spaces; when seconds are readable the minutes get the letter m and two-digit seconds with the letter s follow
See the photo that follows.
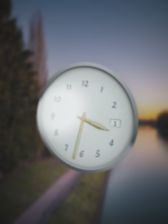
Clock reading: 3h32
